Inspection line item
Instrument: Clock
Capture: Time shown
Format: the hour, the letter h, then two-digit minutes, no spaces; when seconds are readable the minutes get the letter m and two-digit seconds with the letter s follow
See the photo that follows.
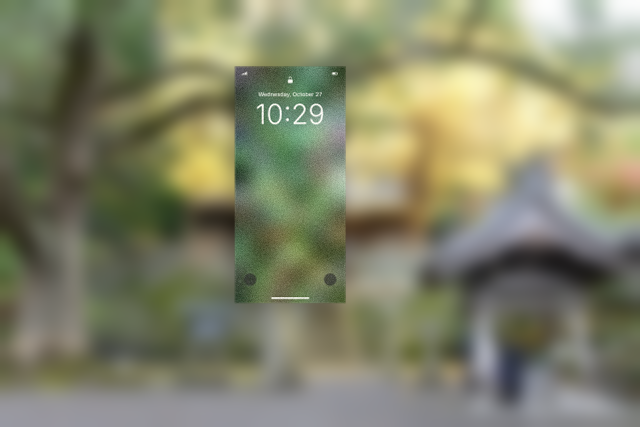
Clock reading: 10h29
